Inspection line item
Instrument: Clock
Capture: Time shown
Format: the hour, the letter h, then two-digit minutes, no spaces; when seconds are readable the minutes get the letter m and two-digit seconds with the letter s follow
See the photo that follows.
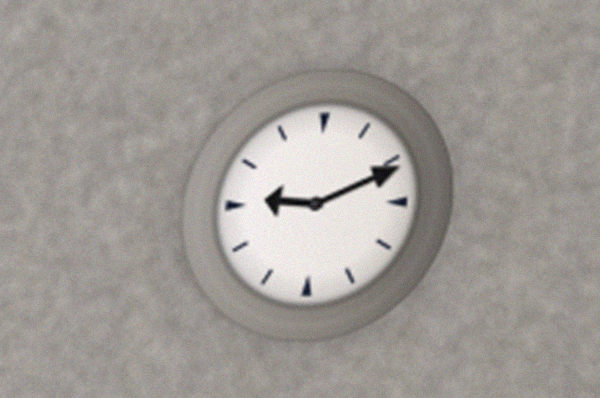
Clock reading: 9h11
